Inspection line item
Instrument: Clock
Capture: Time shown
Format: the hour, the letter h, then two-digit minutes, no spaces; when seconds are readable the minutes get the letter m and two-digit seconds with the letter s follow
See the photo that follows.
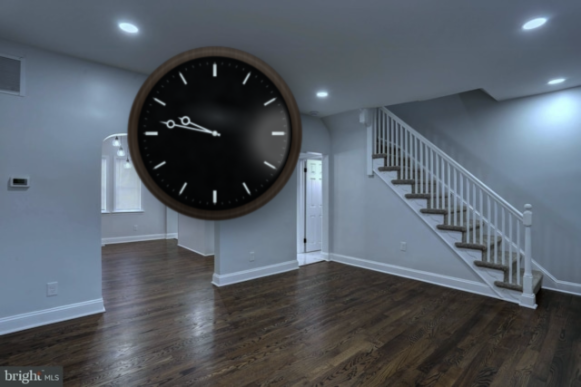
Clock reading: 9h47
